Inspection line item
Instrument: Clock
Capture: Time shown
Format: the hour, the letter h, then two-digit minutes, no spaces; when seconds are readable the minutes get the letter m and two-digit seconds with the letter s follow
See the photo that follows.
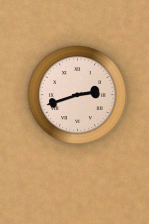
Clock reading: 2h42
